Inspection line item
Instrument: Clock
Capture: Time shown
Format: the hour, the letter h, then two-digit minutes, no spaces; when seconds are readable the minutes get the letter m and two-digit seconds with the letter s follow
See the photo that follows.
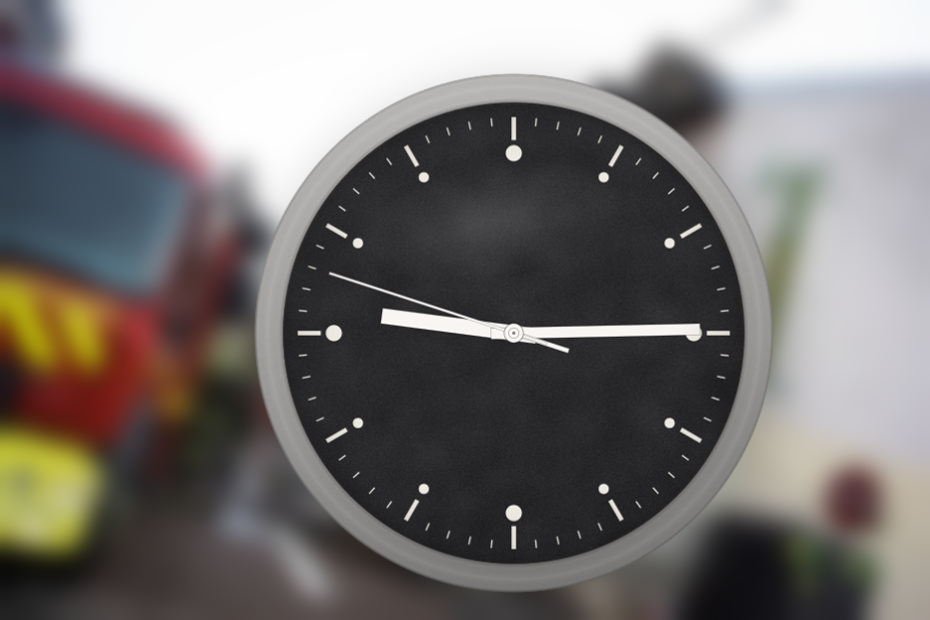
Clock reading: 9h14m48s
